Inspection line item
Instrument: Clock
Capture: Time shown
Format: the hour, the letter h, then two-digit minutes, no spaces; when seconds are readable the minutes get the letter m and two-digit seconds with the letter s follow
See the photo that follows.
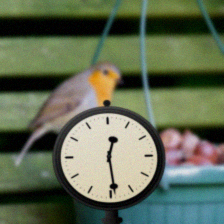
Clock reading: 12h29
